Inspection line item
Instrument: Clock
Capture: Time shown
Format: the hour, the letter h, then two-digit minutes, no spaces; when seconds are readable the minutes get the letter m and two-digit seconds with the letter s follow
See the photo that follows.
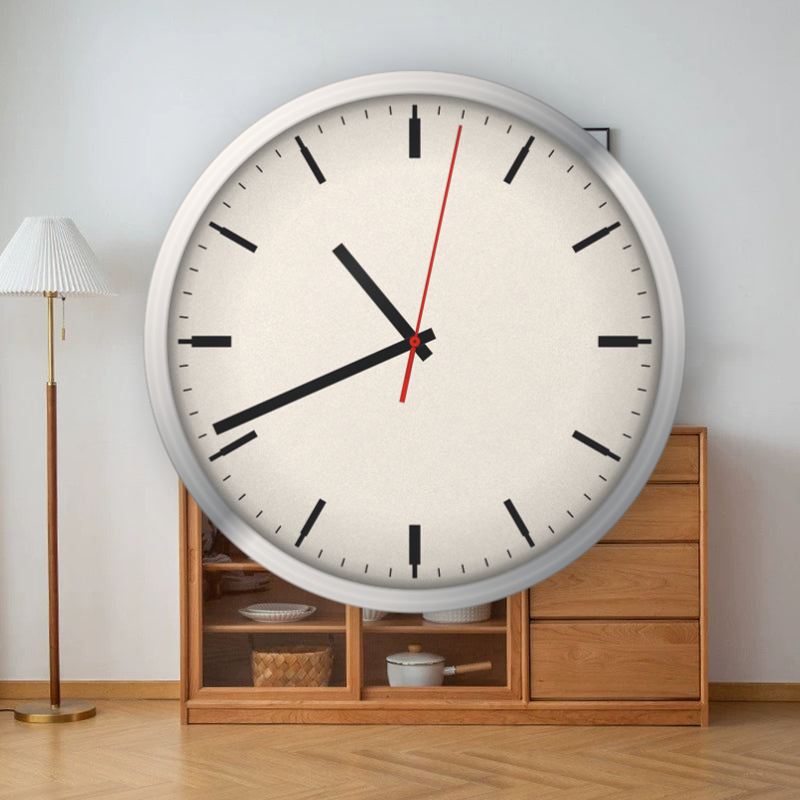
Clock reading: 10h41m02s
